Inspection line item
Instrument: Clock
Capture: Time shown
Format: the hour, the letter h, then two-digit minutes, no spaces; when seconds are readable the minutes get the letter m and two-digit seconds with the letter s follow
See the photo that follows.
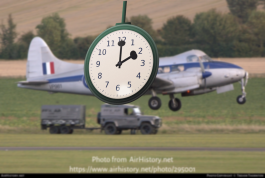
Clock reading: 2h00
